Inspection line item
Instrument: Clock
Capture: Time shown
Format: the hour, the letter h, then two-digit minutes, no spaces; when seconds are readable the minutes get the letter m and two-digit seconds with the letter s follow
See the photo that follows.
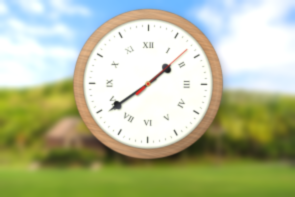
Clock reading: 1h39m08s
